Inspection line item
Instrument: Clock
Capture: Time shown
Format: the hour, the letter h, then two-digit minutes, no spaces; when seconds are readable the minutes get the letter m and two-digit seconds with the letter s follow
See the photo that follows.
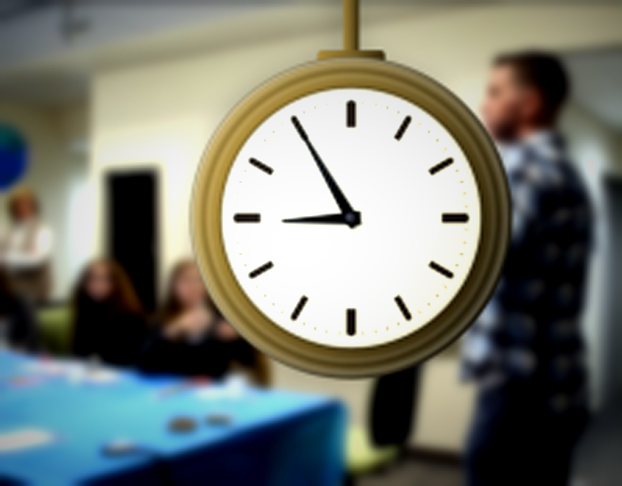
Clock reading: 8h55
